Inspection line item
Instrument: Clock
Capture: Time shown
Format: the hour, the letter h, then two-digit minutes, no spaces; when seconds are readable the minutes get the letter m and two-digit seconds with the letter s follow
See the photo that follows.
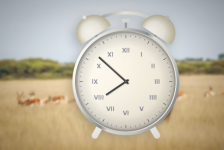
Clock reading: 7h52
